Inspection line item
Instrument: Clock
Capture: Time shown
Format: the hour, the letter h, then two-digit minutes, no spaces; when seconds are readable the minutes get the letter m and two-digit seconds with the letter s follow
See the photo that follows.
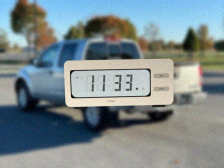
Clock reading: 11h33
